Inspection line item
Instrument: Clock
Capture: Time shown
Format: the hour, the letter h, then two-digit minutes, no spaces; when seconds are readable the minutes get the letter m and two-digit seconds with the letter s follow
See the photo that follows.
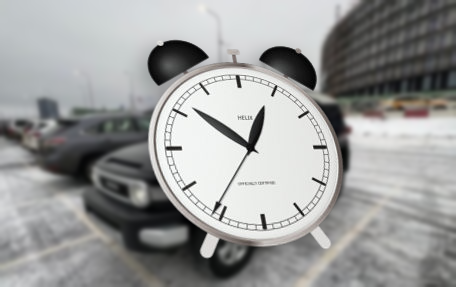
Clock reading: 12h51m36s
